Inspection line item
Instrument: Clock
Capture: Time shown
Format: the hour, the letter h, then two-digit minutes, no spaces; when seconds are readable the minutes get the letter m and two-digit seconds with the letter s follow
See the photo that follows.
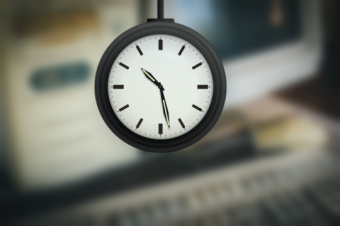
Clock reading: 10h28
